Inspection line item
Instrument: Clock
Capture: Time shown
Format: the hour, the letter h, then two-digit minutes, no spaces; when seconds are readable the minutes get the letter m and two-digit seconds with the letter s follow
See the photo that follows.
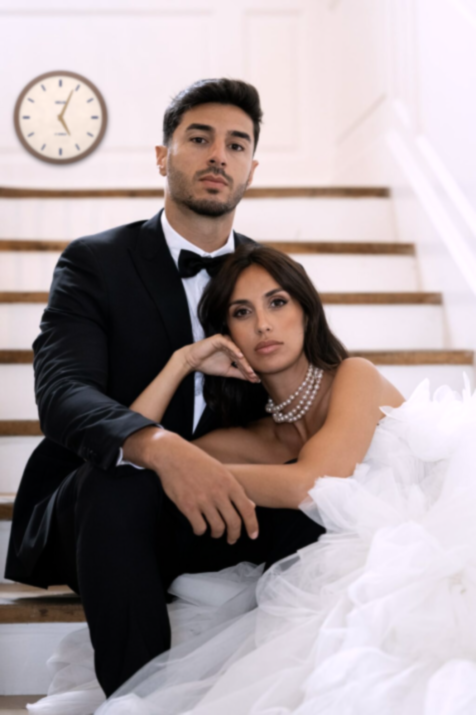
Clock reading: 5h04
